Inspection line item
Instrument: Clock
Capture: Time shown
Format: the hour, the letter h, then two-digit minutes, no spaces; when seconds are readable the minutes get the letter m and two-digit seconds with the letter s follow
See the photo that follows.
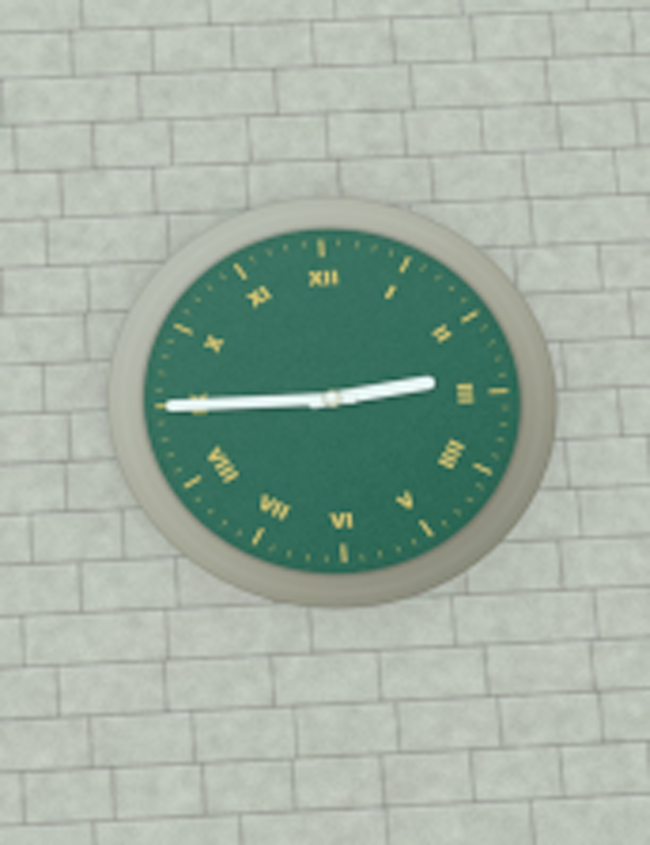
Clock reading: 2h45
